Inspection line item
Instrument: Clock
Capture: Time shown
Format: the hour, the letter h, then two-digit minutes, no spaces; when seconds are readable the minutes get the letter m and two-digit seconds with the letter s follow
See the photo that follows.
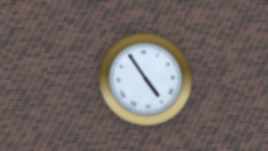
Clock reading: 4h55
